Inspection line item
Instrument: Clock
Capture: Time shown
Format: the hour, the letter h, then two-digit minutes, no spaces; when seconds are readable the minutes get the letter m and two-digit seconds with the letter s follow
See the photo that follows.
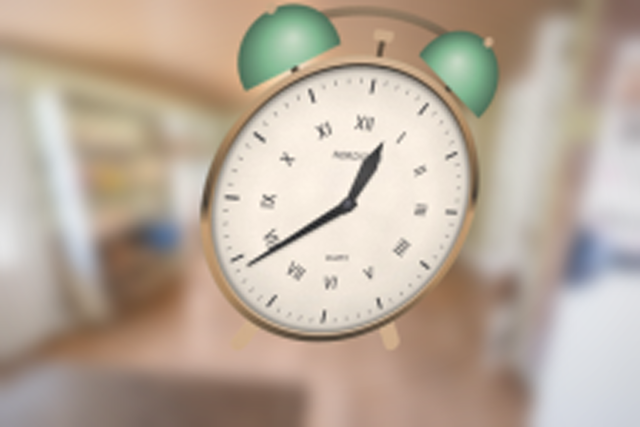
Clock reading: 12h39
